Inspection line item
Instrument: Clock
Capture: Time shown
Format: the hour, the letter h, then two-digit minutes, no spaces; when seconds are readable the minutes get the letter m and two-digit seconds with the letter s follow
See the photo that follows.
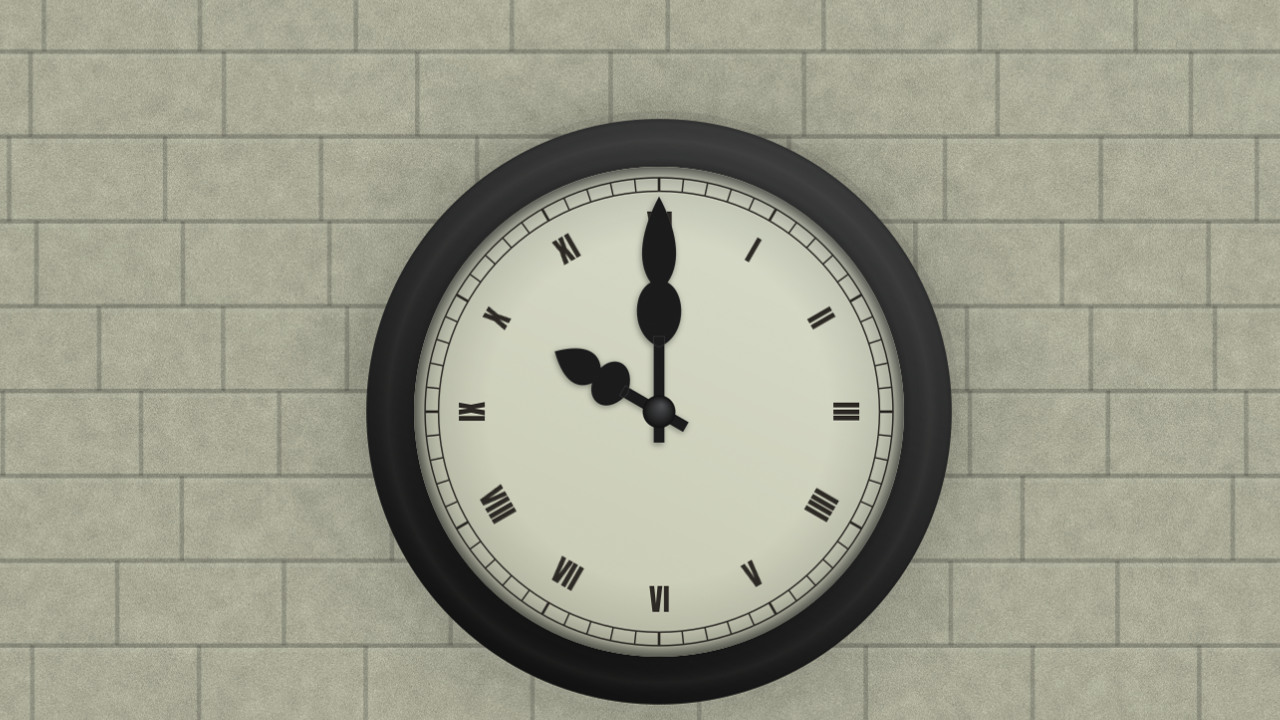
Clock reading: 10h00
